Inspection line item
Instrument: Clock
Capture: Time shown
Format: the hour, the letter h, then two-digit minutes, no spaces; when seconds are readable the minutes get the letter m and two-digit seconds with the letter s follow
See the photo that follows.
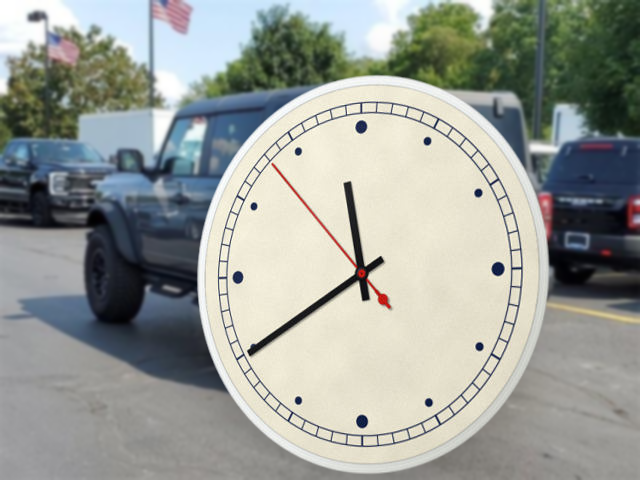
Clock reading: 11h39m53s
